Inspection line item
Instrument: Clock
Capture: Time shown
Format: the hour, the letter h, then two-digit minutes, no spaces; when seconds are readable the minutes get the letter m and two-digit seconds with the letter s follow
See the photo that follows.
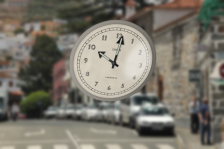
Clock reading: 10h01
